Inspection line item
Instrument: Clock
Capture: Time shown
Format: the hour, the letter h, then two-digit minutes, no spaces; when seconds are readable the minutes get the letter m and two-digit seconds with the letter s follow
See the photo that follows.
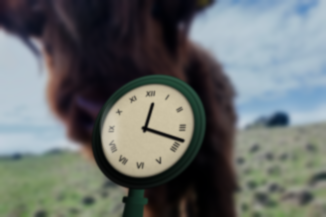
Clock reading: 12h18
